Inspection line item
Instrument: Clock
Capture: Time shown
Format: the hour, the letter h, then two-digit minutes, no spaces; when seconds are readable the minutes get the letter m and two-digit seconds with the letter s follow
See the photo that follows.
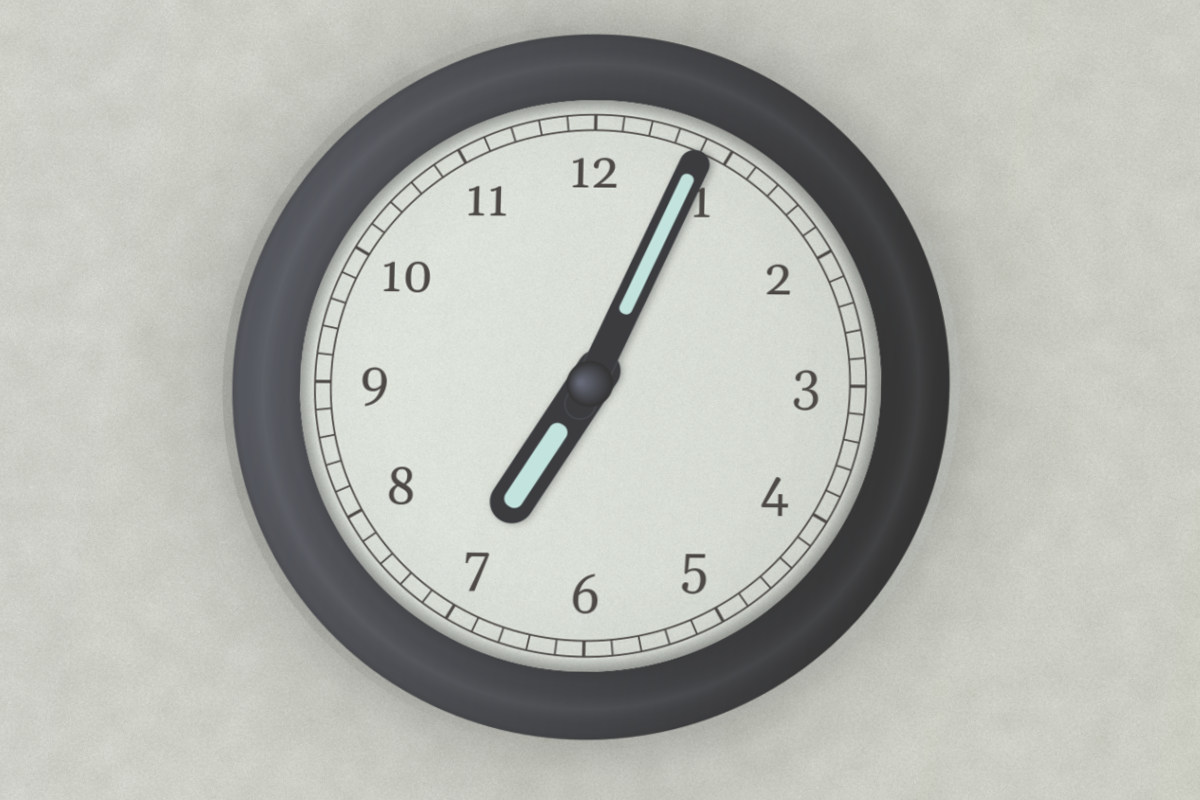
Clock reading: 7h04
